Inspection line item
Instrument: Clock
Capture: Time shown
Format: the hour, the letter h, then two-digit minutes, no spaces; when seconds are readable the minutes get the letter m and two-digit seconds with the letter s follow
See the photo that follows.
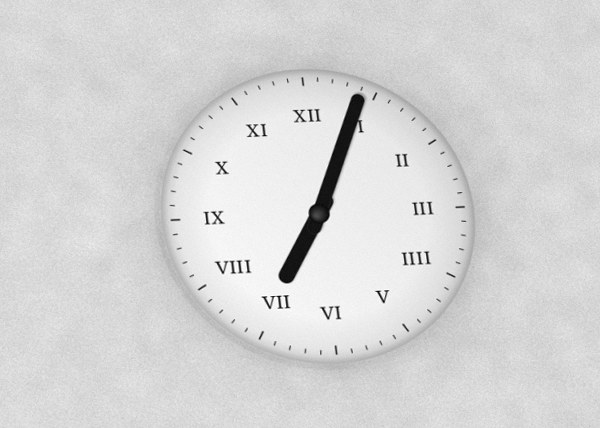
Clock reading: 7h04
